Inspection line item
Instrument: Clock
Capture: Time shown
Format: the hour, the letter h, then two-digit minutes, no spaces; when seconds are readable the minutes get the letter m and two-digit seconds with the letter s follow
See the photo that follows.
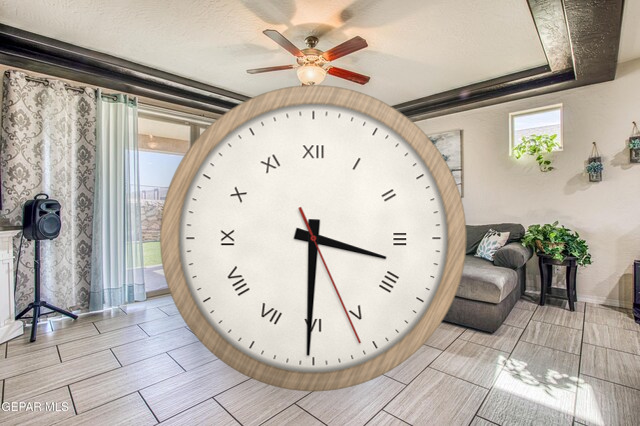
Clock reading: 3h30m26s
